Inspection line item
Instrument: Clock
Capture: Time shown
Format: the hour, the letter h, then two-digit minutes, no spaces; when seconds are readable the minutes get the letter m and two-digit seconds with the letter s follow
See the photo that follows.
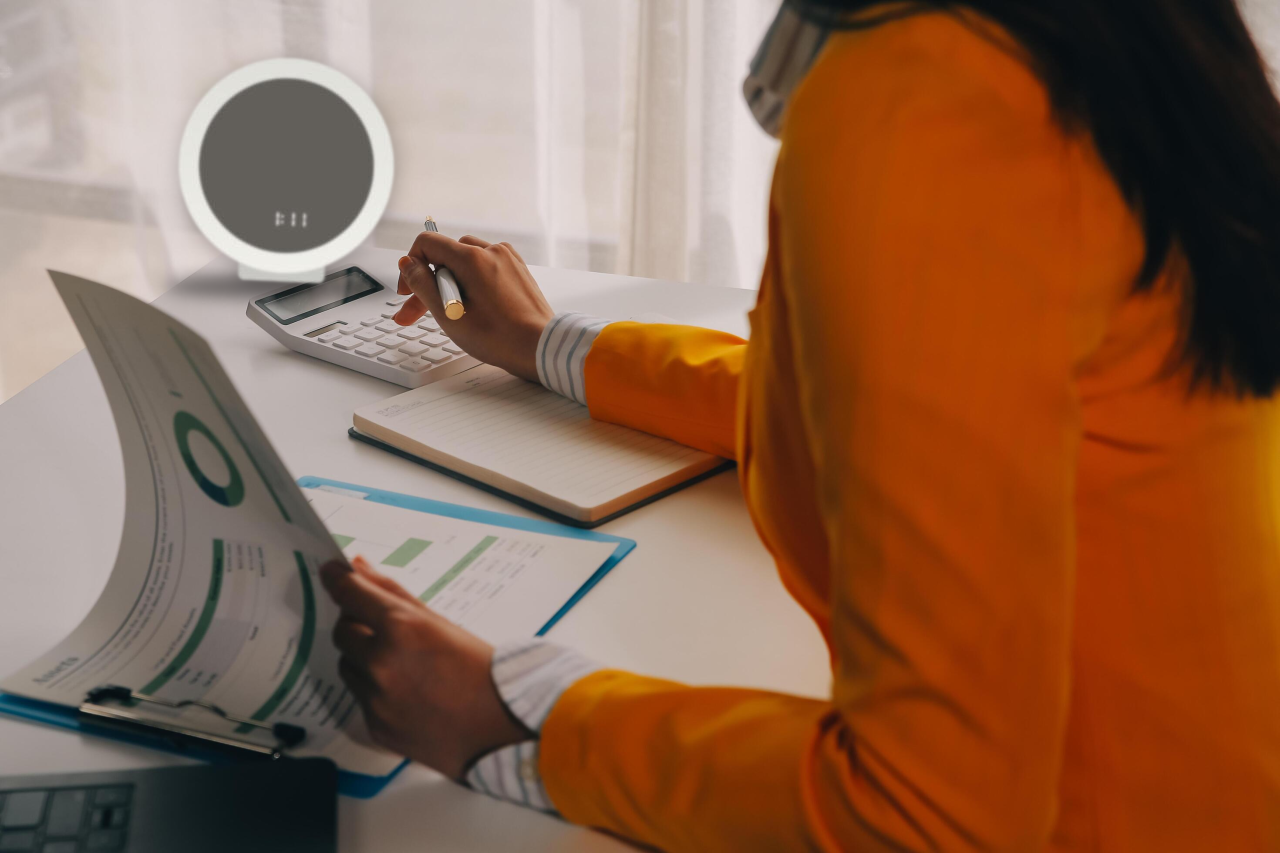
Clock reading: 1h11
